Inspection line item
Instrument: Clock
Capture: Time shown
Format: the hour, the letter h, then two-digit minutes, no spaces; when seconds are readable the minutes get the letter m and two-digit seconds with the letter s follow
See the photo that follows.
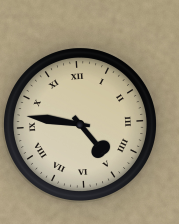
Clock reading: 4h47
